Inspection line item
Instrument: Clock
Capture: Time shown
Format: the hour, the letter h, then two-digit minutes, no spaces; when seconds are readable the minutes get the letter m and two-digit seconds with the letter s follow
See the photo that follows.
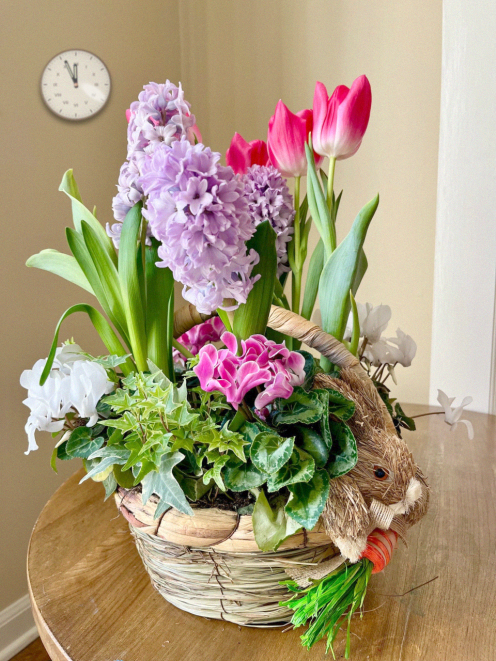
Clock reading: 11h56
